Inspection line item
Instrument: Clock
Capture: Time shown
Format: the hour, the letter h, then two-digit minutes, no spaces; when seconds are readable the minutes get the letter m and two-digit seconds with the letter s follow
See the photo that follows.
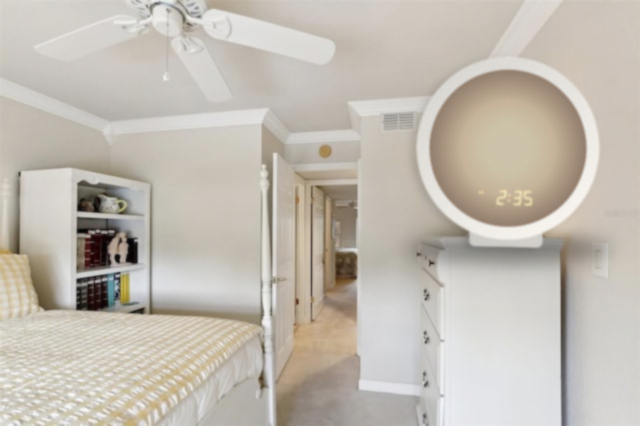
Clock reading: 2h35
